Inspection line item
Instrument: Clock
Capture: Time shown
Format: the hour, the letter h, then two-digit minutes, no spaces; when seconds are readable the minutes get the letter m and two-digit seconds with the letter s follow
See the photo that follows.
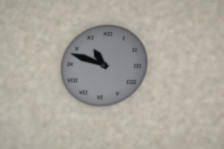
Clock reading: 10h48
